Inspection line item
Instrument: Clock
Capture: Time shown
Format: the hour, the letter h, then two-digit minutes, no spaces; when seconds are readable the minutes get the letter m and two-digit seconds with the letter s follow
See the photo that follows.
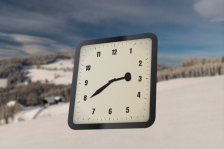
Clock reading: 2h39
